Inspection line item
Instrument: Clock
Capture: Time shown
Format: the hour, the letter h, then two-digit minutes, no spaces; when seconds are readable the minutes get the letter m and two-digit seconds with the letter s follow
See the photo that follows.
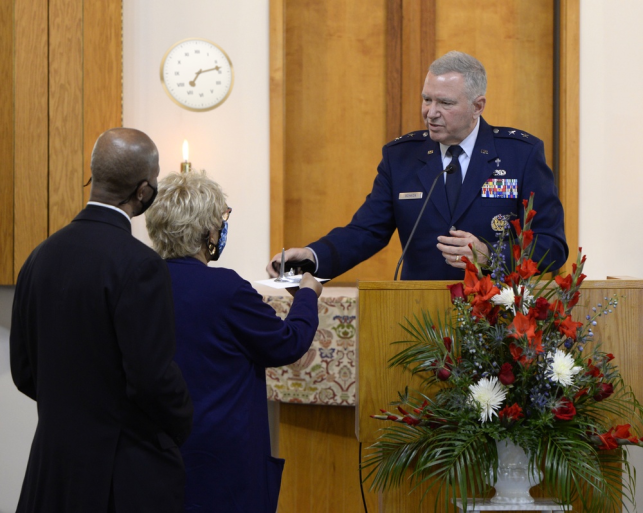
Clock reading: 7h13
